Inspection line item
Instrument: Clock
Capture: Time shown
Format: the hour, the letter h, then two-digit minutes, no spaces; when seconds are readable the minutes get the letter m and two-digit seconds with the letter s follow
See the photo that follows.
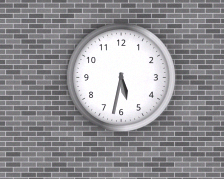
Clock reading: 5h32
